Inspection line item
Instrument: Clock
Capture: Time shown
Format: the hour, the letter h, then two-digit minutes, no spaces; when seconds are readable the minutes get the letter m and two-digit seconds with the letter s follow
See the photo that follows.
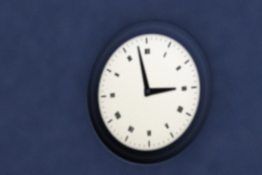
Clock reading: 2h58
